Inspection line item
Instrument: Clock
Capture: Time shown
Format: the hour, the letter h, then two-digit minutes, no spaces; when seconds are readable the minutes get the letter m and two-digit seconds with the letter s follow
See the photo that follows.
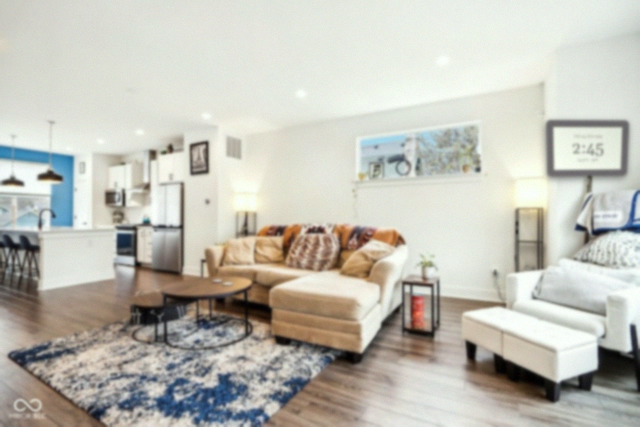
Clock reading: 2h45
